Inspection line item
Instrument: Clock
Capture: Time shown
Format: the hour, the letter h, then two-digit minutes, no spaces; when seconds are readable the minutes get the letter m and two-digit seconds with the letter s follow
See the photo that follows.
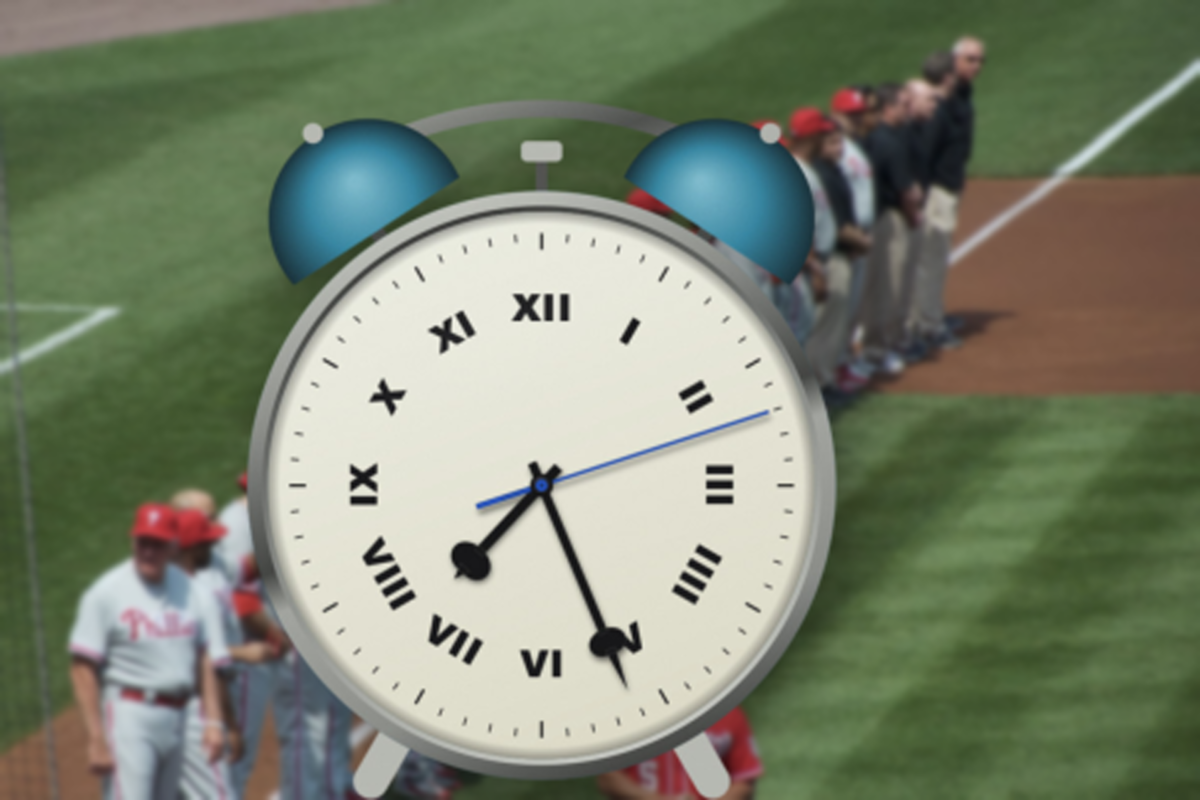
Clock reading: 7h26m12s
